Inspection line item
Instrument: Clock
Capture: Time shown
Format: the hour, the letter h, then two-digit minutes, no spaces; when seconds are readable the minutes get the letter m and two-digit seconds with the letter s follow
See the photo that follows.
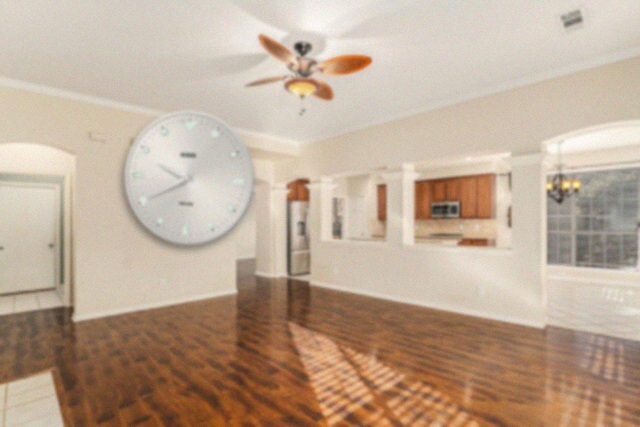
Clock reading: 9h40
